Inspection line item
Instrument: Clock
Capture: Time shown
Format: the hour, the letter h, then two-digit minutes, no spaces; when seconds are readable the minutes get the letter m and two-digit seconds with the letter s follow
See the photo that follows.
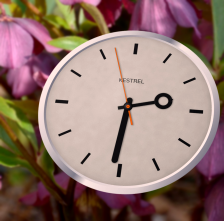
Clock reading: 2h30m57s
